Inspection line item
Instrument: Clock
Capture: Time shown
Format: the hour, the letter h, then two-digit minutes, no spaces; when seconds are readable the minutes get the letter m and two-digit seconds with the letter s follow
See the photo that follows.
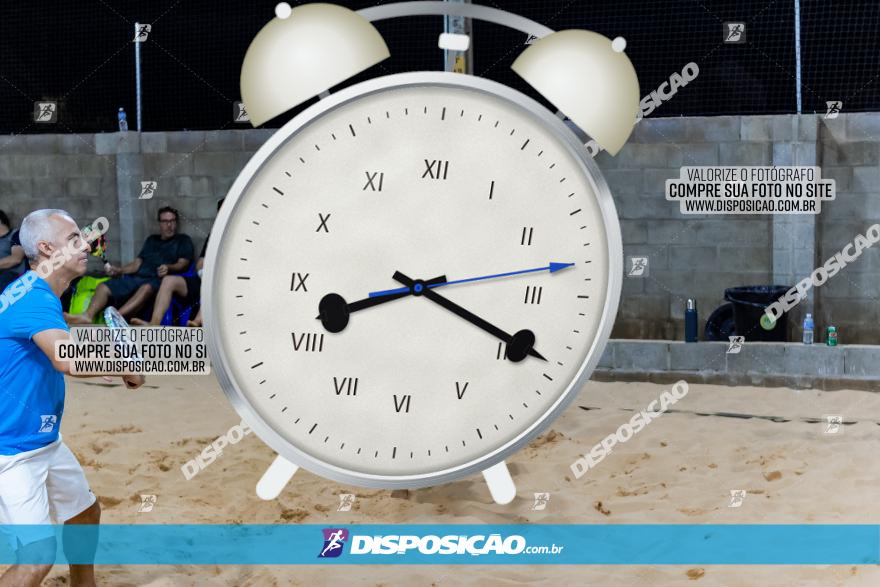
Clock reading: 8h19m13s
